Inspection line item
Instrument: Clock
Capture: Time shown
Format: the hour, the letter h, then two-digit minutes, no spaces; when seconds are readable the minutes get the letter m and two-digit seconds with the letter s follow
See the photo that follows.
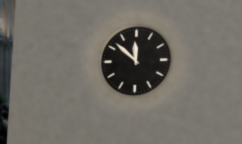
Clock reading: 11h52
